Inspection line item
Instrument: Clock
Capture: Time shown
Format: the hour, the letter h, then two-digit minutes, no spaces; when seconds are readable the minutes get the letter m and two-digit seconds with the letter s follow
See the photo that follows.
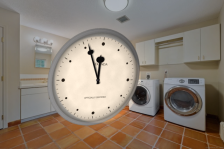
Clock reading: 11h56
